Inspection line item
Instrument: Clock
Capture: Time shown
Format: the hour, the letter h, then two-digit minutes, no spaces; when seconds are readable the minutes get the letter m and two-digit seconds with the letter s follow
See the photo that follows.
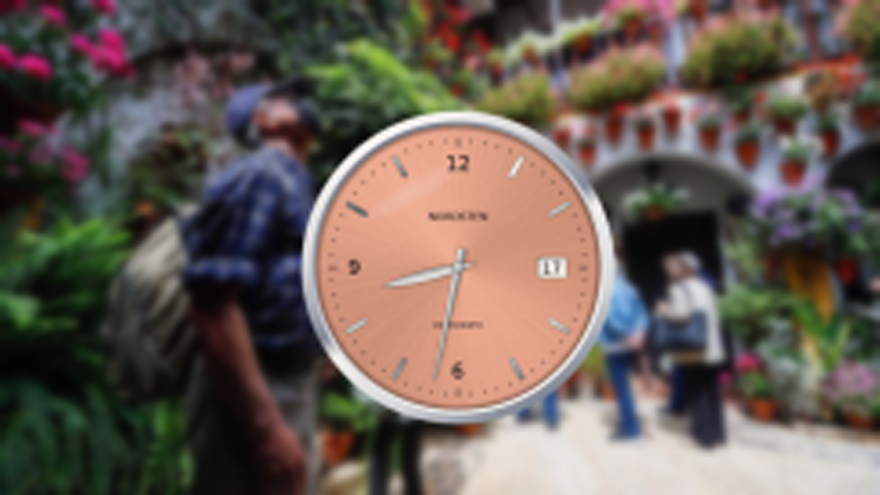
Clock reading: 8h32
